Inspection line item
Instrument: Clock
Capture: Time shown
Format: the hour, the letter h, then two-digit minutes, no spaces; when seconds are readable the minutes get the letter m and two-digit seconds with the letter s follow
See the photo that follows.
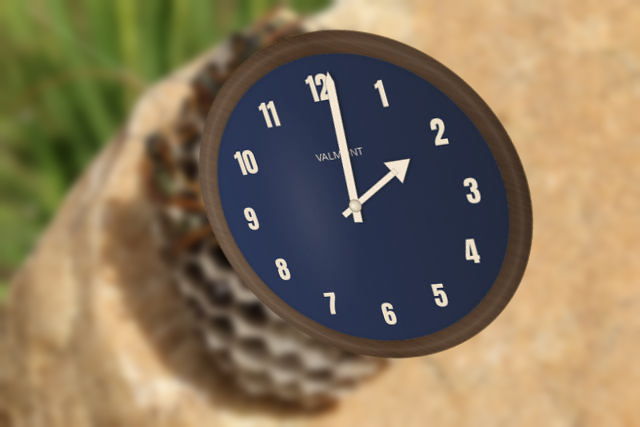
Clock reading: 2h01
